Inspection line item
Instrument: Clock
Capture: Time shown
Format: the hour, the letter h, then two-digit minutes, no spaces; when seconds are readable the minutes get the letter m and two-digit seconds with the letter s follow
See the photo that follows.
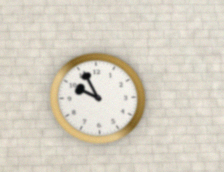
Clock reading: 9h56
